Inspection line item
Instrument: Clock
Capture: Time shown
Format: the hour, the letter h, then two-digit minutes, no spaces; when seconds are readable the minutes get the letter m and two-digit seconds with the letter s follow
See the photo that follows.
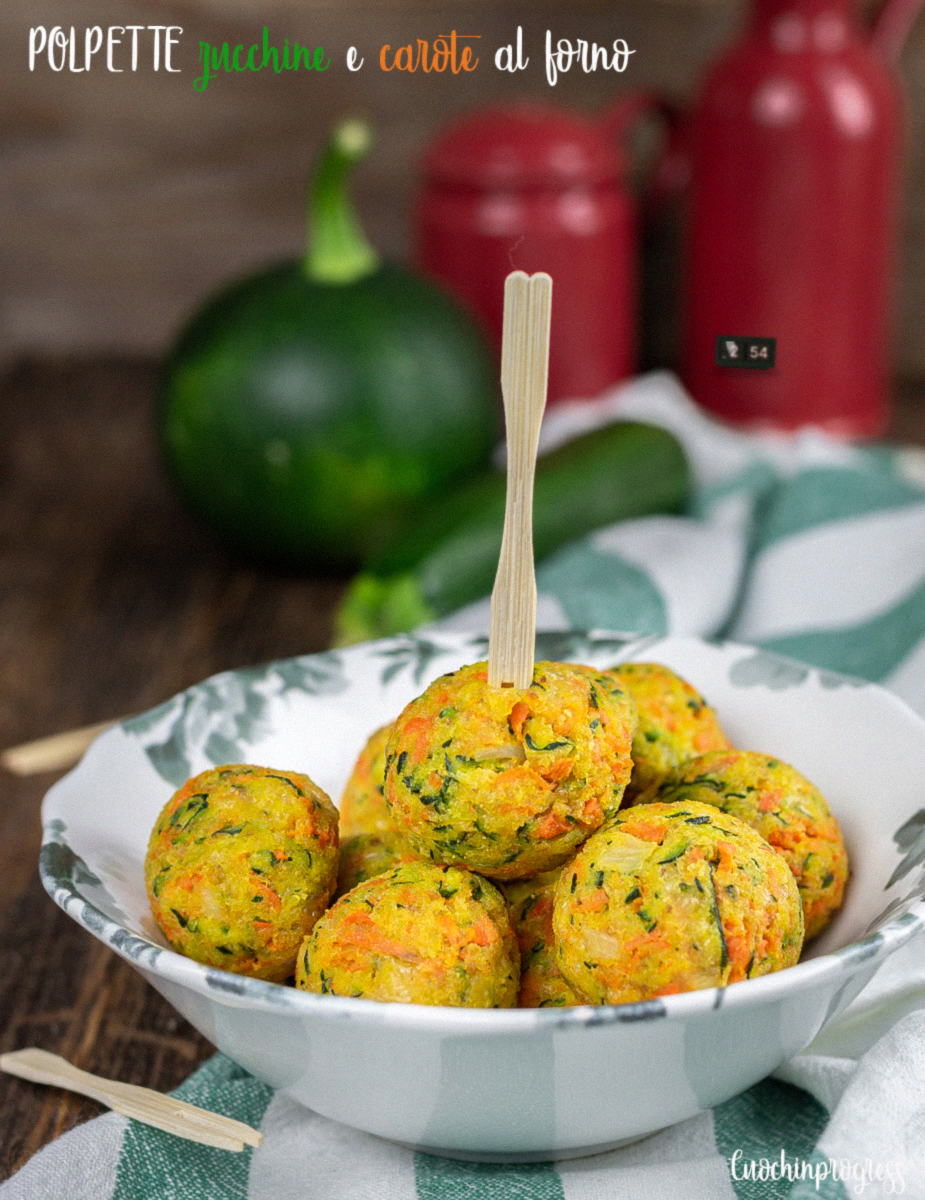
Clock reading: 2h54
